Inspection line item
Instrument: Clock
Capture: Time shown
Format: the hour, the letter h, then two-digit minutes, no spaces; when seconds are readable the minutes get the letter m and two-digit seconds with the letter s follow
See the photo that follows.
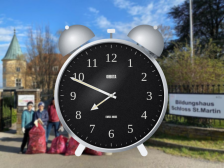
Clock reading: 7h49
